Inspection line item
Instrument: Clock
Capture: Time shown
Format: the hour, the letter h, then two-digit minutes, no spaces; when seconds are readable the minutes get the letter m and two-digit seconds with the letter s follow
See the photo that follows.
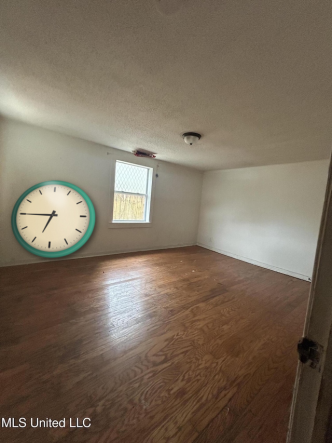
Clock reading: 6h45
